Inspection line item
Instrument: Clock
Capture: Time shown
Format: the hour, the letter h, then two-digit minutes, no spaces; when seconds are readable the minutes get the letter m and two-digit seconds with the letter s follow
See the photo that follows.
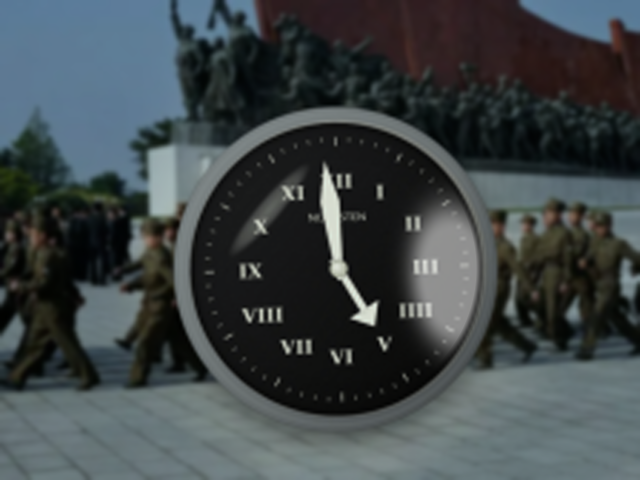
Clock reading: 4h59
